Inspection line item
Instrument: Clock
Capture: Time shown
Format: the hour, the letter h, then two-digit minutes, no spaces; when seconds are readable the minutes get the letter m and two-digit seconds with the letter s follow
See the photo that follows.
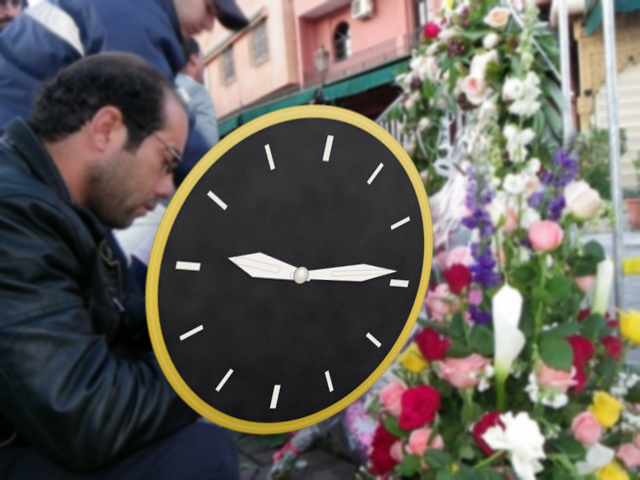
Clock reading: 9h14
